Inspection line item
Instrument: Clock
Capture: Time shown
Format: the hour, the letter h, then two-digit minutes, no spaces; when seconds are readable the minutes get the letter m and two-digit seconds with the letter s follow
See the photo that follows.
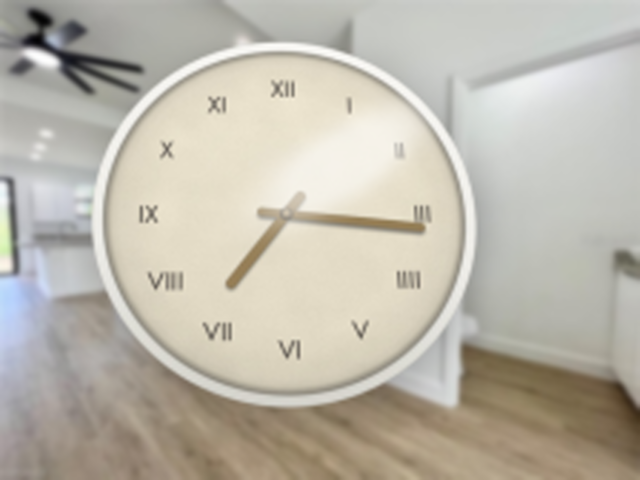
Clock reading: 7h16
